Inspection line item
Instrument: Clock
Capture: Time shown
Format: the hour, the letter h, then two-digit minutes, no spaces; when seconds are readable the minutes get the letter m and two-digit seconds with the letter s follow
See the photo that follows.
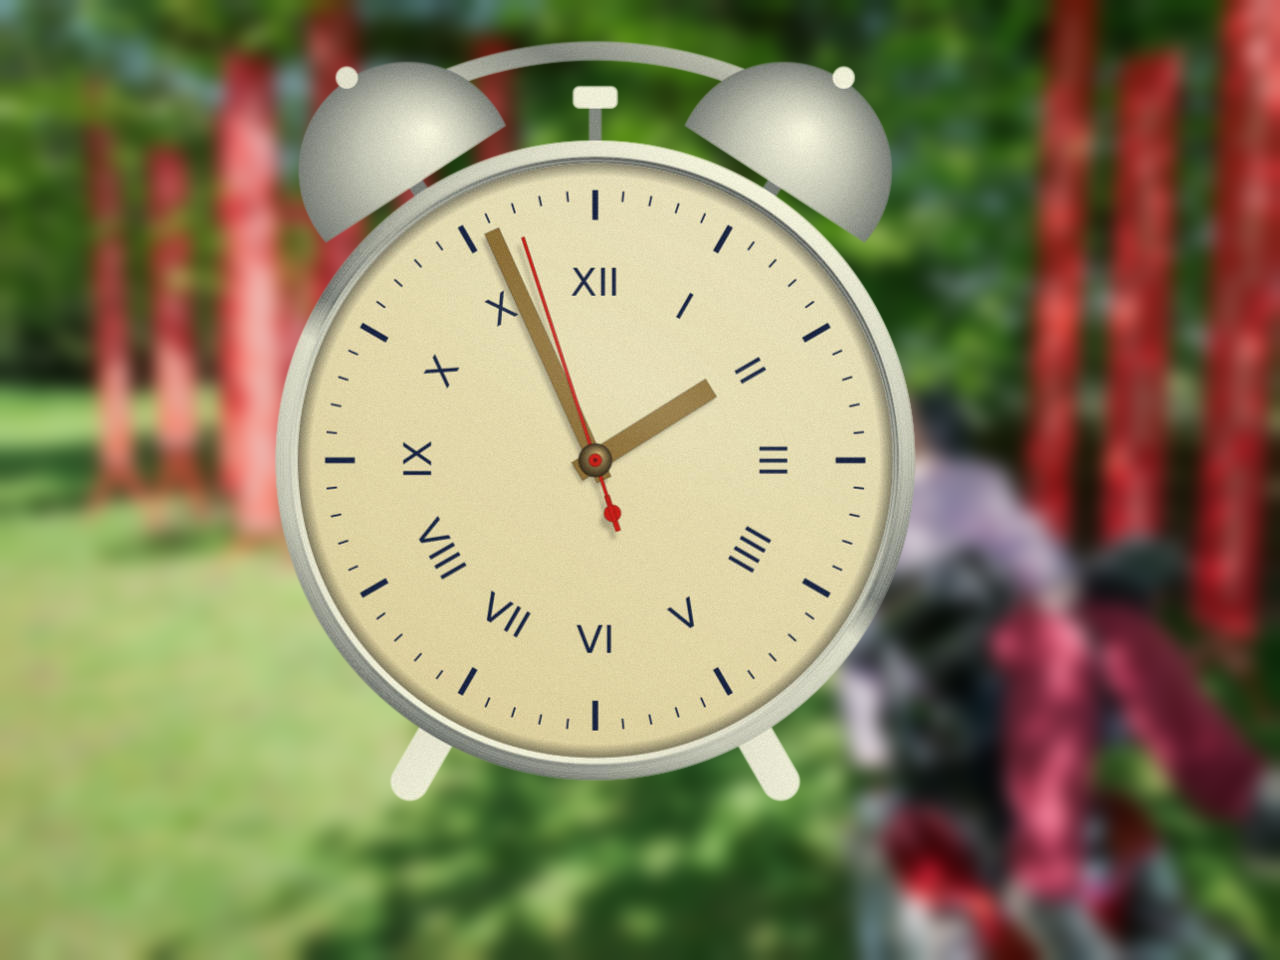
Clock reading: 1h55m57s
